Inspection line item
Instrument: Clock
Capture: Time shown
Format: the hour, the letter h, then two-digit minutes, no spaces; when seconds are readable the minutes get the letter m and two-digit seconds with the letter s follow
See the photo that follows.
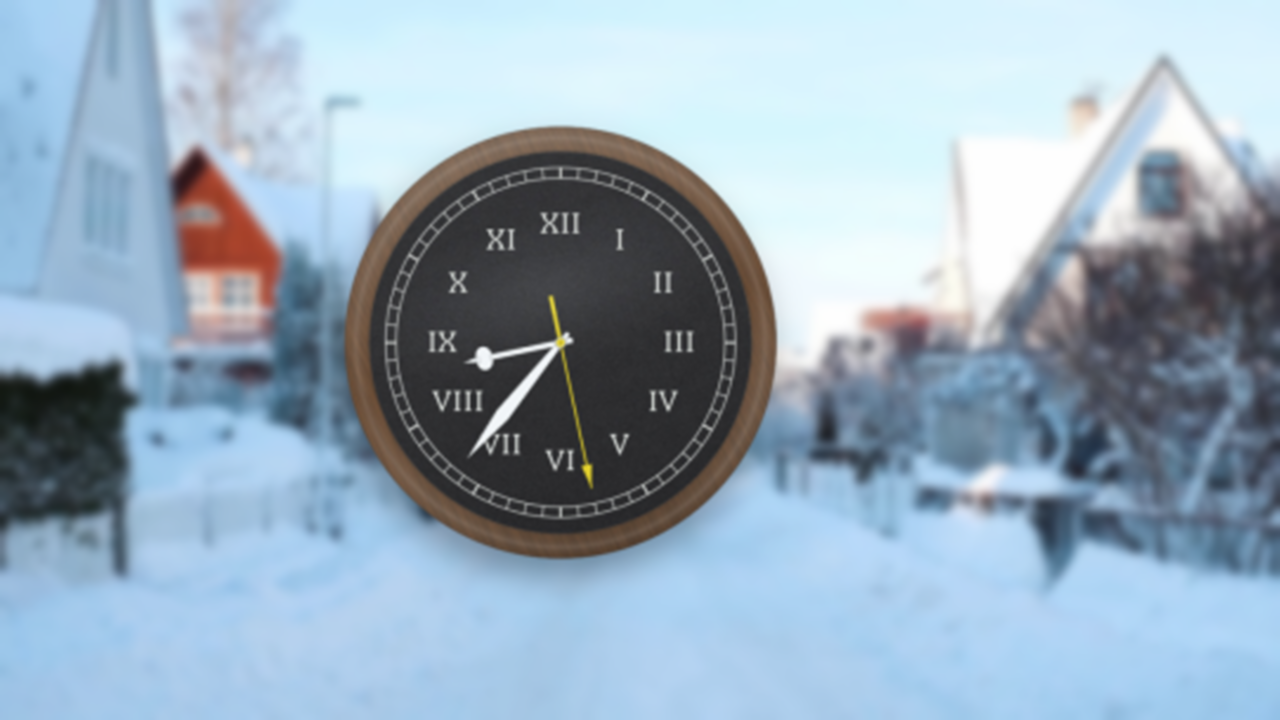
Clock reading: 8h36m28s
